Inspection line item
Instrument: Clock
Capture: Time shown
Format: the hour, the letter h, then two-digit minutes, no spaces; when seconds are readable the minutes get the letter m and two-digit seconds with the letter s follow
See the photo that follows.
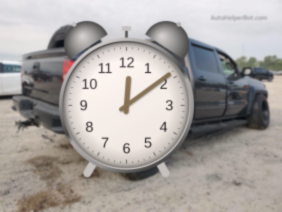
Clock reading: 12h09
